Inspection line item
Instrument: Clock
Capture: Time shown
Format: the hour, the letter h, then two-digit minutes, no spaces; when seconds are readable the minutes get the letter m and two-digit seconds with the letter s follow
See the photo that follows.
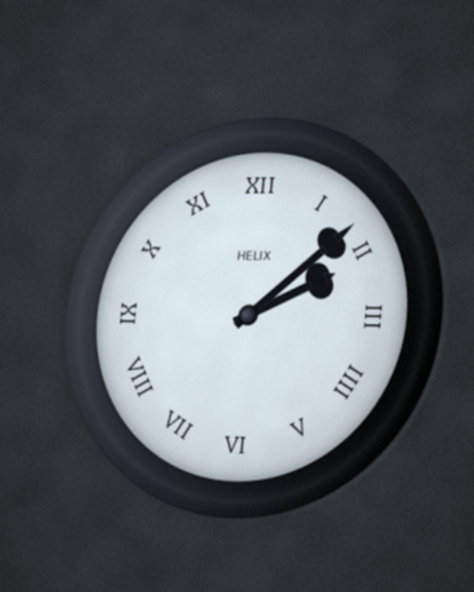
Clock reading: 2h08
